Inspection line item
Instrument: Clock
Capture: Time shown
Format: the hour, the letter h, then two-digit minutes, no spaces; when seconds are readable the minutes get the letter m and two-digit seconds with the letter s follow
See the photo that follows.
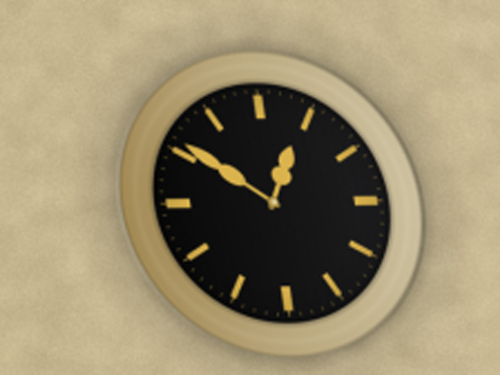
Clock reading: 12h51
